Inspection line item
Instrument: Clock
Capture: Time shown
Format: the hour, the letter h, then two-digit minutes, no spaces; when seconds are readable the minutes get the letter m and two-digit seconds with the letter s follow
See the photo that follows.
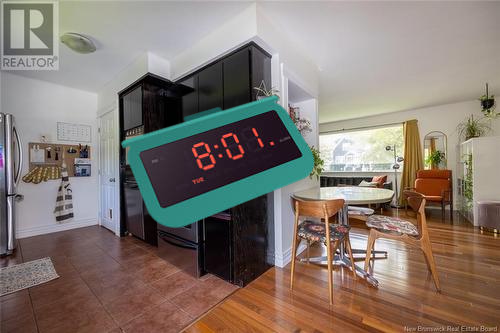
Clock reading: 8h01
